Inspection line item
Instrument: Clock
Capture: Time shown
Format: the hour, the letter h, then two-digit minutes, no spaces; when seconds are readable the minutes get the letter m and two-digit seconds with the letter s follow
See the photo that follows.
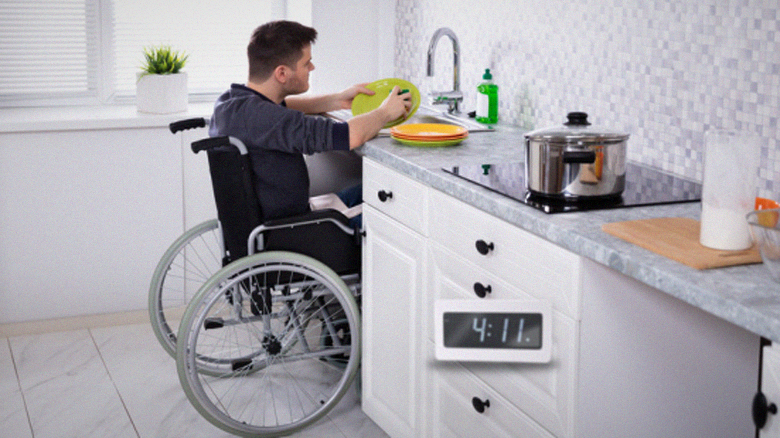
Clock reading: 4h11
